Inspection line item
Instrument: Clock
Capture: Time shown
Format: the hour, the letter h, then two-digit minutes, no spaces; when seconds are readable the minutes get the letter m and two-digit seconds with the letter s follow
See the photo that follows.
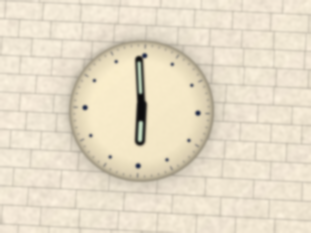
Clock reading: 5h59
